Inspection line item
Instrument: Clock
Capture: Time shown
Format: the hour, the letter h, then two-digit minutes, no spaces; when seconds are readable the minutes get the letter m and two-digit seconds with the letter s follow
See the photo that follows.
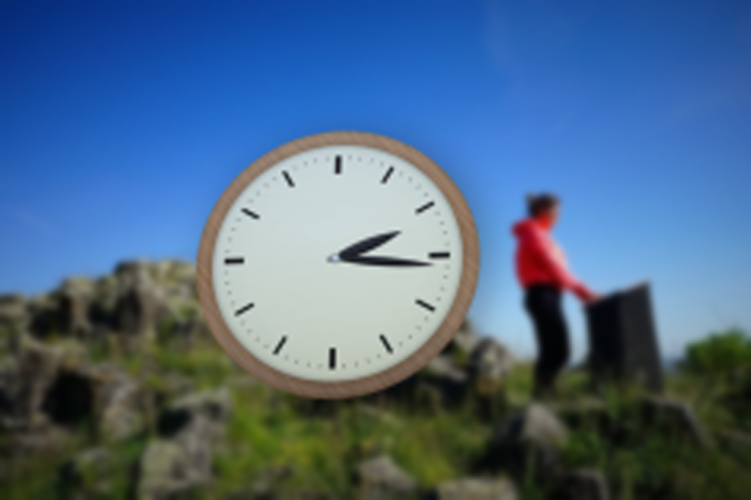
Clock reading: 2h16
